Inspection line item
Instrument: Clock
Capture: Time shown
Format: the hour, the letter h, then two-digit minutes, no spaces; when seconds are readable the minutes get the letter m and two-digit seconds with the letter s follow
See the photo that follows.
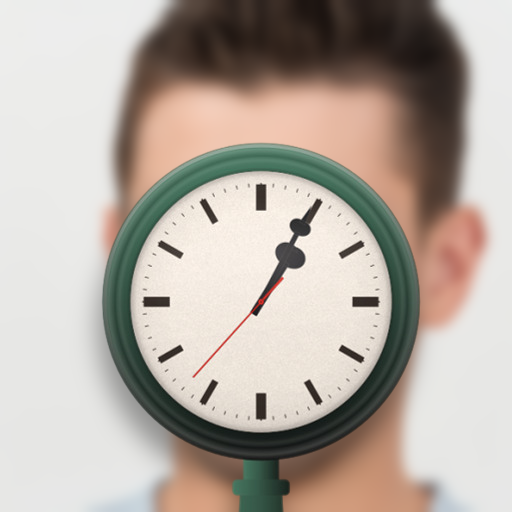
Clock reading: 1h04m37s
